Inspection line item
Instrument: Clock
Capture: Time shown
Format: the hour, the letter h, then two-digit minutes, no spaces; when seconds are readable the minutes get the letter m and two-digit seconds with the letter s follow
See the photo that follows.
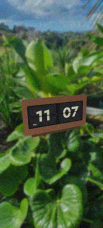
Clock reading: 11h07
